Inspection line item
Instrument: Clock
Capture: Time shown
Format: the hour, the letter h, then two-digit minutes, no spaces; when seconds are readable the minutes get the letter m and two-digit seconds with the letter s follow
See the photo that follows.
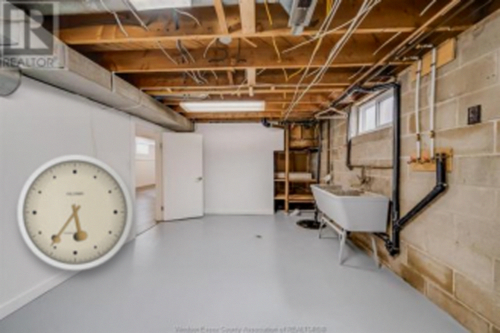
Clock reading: 5h36
